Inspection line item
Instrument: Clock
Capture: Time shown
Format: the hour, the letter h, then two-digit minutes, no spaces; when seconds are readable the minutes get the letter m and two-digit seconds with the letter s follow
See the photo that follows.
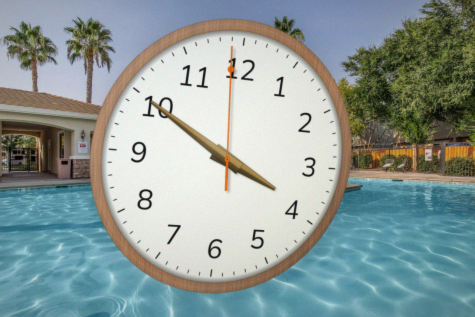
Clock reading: 3h49m59s
